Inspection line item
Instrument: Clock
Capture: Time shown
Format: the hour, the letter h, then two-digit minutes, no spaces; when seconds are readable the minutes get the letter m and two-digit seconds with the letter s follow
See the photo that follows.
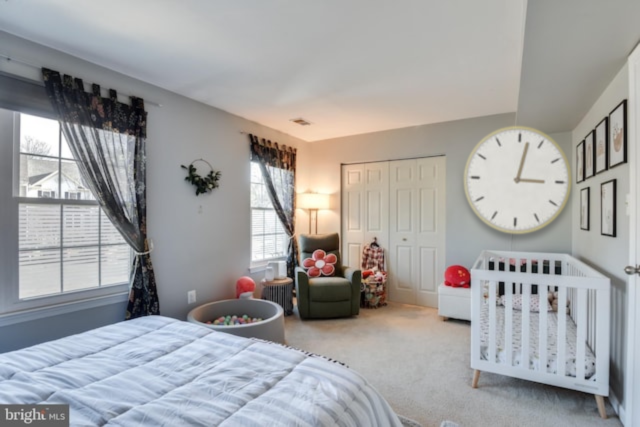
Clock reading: 3h02
